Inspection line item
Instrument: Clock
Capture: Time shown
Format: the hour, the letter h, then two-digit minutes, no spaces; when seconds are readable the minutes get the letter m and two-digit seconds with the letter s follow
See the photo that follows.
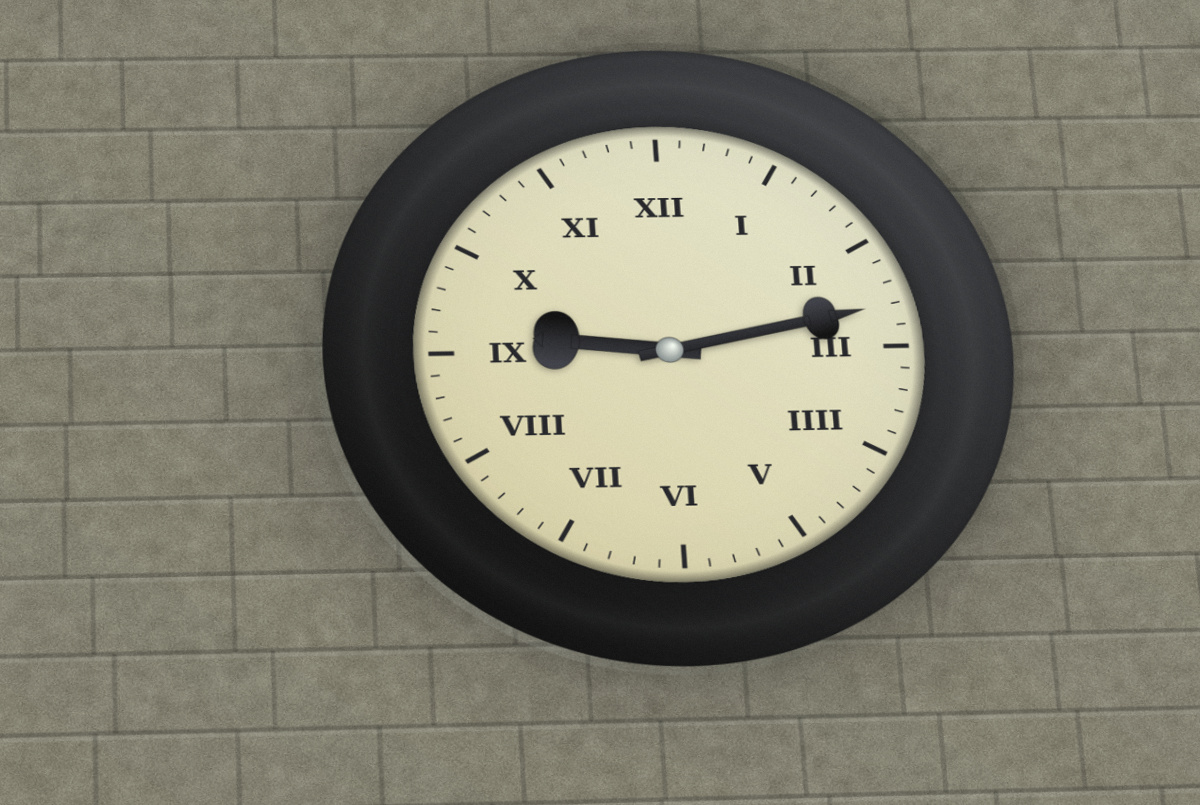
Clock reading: 9h13
